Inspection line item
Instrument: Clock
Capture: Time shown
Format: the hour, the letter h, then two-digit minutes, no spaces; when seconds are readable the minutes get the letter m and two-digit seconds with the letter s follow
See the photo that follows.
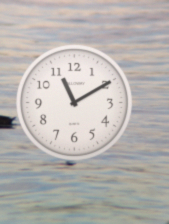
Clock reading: 11h10
